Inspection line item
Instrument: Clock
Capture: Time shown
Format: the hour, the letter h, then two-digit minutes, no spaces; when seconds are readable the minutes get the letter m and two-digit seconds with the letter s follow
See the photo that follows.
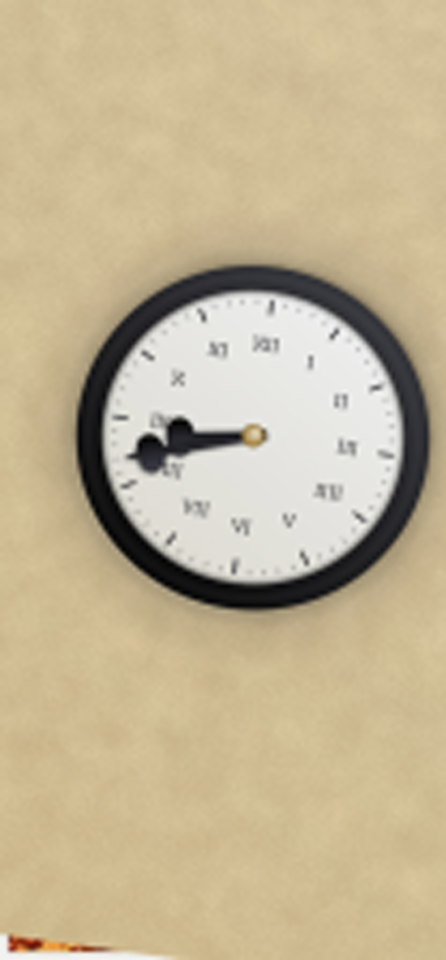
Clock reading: 8h42
